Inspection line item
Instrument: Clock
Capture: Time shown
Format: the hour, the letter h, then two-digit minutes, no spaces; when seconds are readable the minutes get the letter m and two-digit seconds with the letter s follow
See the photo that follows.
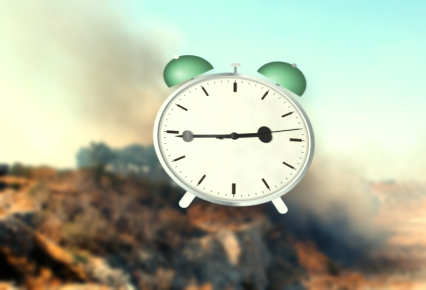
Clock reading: 2h44m13s
